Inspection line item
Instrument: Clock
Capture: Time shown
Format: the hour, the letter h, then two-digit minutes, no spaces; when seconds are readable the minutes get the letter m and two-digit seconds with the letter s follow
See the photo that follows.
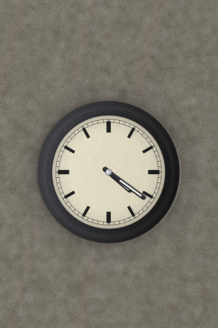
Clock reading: 4h21
